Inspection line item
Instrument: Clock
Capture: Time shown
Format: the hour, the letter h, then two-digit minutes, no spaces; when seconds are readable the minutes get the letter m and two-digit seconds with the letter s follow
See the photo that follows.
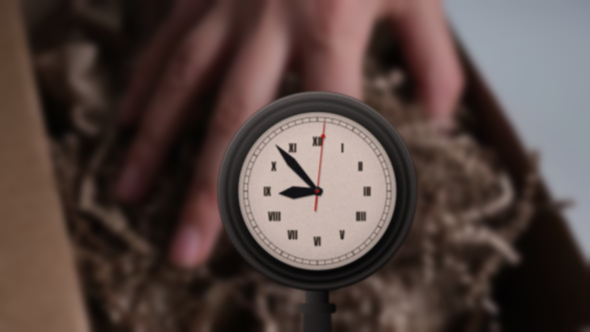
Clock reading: 8h53m01s
